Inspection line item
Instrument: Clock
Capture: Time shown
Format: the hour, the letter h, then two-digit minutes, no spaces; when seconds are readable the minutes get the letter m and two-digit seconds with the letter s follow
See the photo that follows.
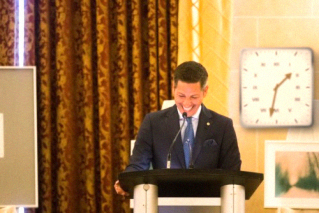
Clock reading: 1h32
